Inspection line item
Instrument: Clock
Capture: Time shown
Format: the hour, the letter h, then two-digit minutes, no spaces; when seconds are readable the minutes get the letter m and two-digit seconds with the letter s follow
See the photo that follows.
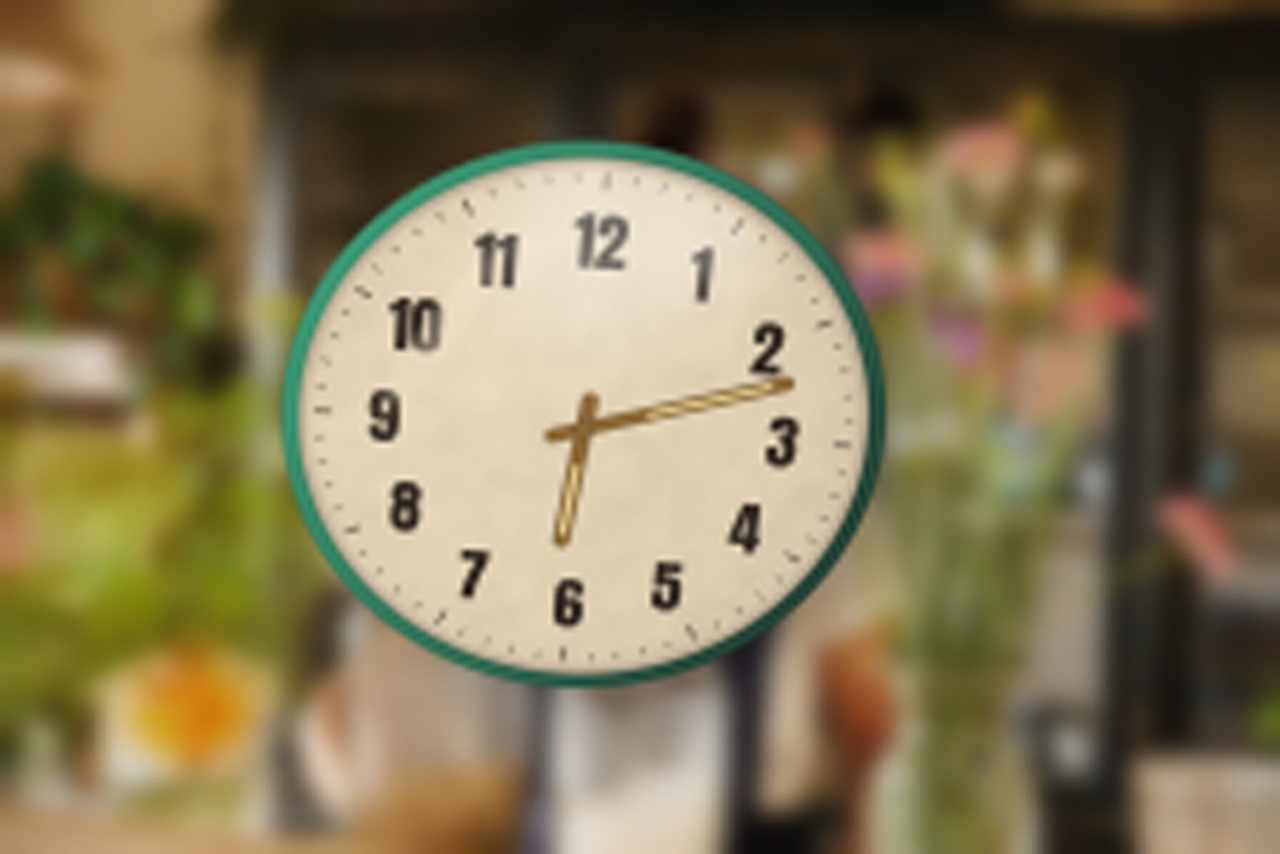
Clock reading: 6h12
